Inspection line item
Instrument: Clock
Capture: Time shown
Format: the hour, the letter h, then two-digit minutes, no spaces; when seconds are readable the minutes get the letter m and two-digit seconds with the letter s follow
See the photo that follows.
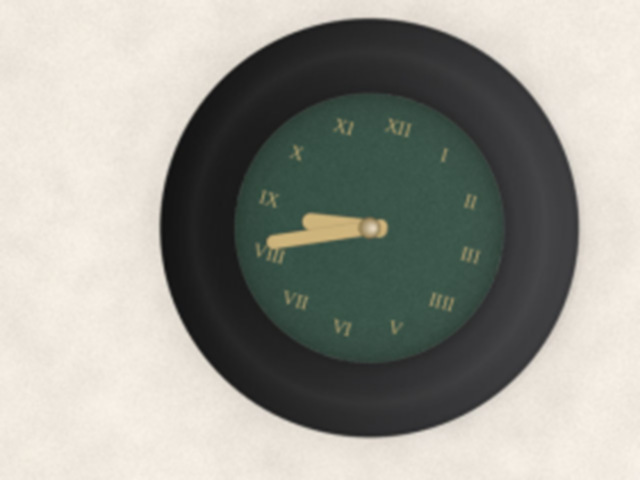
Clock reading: 8h41
